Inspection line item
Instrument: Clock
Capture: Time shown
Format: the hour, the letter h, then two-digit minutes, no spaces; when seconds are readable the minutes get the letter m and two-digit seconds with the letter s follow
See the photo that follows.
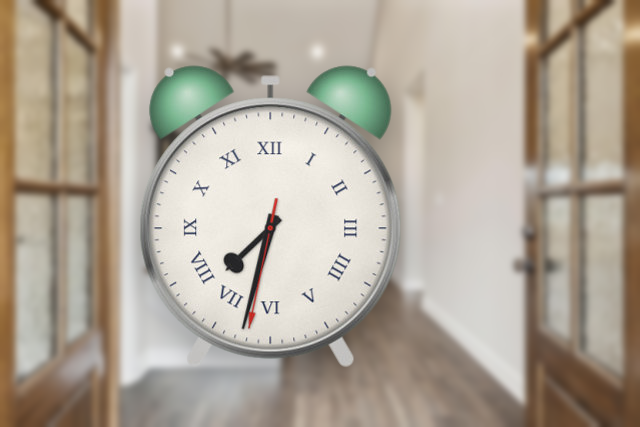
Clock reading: 7h32m32s
